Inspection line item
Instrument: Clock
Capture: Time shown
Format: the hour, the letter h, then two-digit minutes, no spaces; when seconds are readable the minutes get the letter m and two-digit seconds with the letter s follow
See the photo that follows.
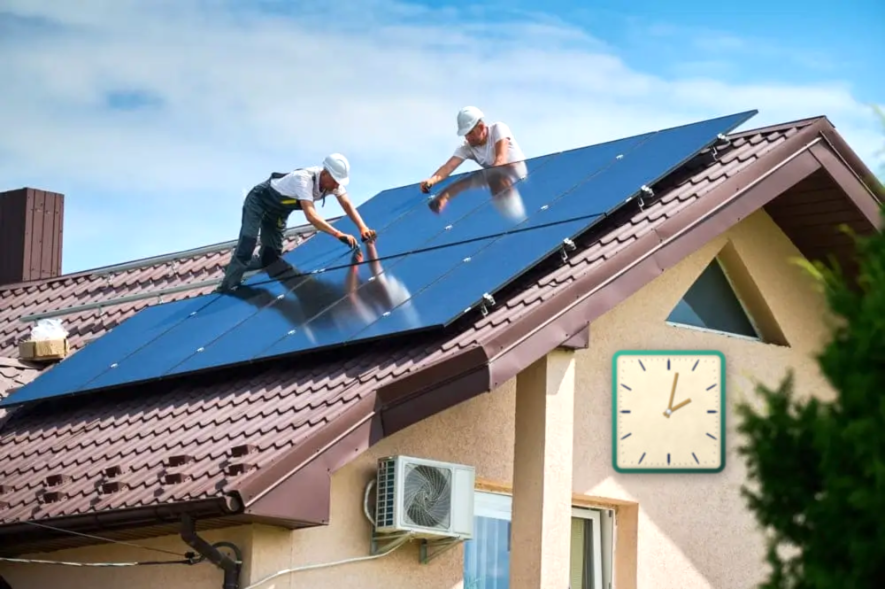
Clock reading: 2h02
